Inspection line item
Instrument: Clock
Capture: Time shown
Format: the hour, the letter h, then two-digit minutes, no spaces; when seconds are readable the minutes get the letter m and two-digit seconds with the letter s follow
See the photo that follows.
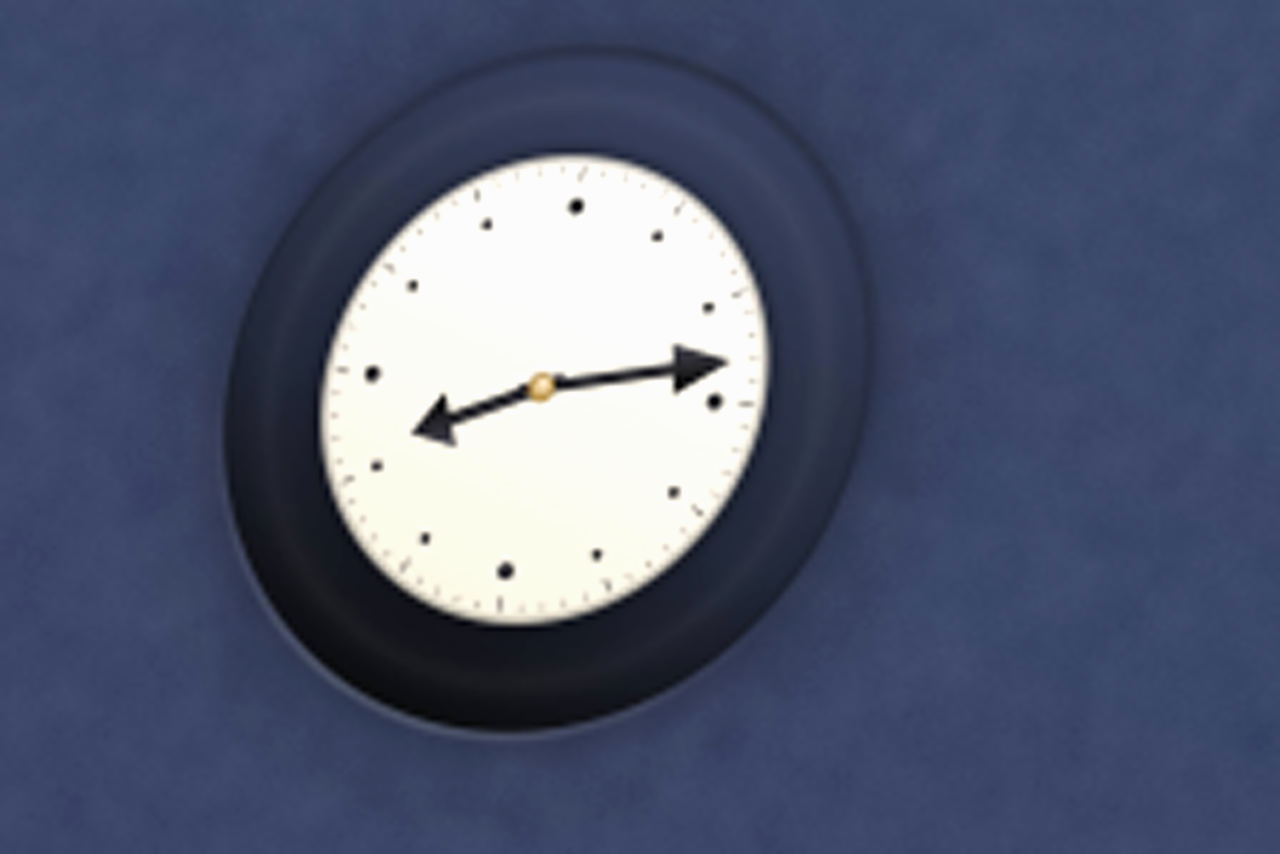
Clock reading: 8h13
